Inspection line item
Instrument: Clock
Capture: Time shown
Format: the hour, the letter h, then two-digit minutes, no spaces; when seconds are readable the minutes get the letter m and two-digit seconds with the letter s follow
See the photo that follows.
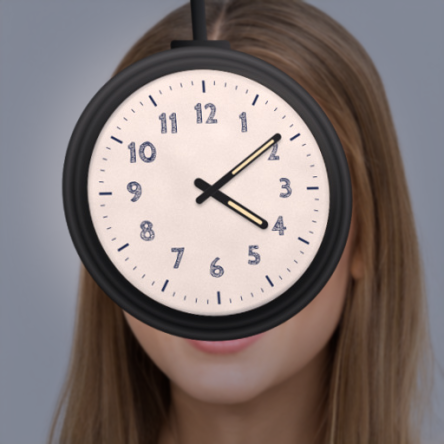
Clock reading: 4h09
